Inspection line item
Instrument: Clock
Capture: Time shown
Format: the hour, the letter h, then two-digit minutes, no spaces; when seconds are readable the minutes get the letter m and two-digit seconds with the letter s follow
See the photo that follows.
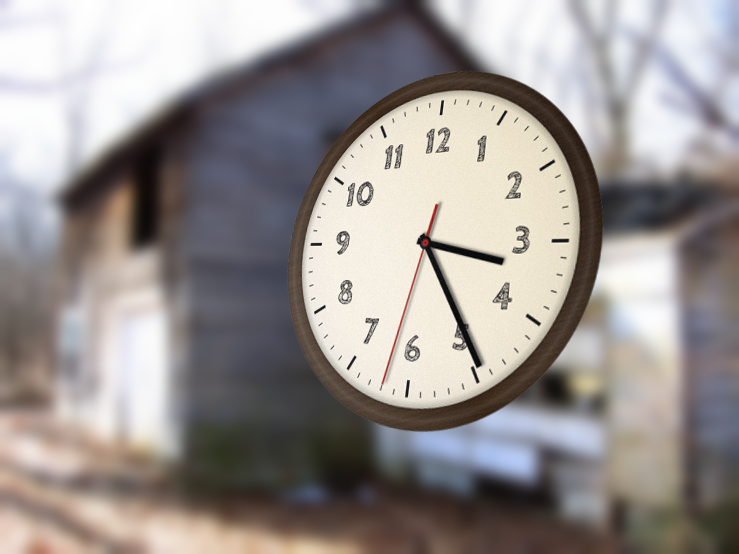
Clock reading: 3h24m32s
